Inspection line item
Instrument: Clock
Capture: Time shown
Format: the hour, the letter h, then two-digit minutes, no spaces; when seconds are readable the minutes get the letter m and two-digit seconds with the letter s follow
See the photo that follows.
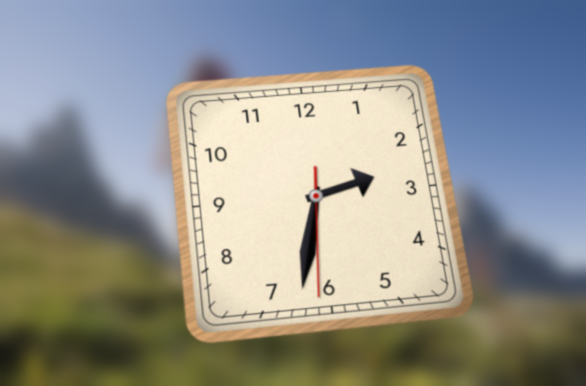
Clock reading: 2h32m31s
